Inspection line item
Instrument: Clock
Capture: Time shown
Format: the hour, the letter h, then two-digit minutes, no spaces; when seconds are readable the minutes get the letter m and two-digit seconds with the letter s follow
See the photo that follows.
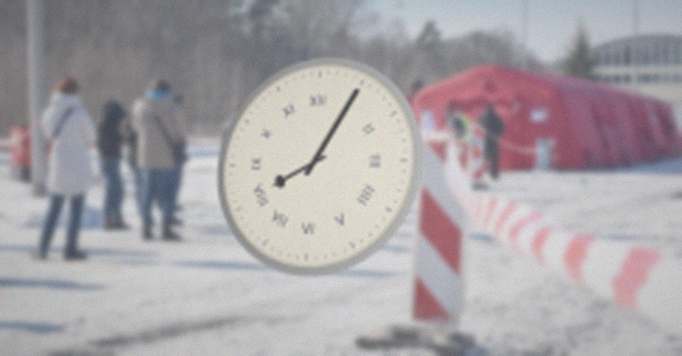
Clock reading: 8h05
